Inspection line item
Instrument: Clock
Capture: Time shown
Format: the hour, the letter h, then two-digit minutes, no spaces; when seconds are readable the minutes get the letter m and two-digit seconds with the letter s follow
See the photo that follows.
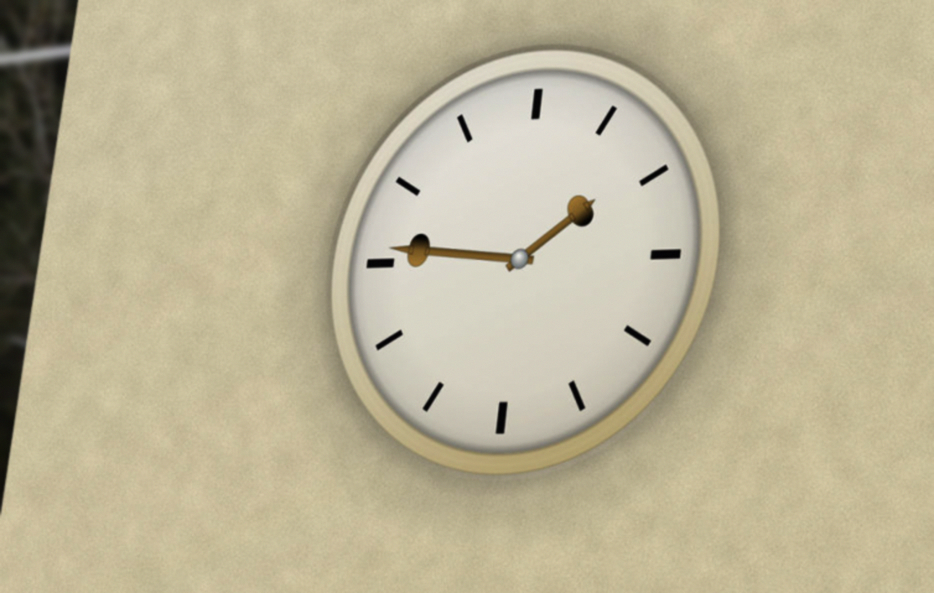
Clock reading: 1h46
